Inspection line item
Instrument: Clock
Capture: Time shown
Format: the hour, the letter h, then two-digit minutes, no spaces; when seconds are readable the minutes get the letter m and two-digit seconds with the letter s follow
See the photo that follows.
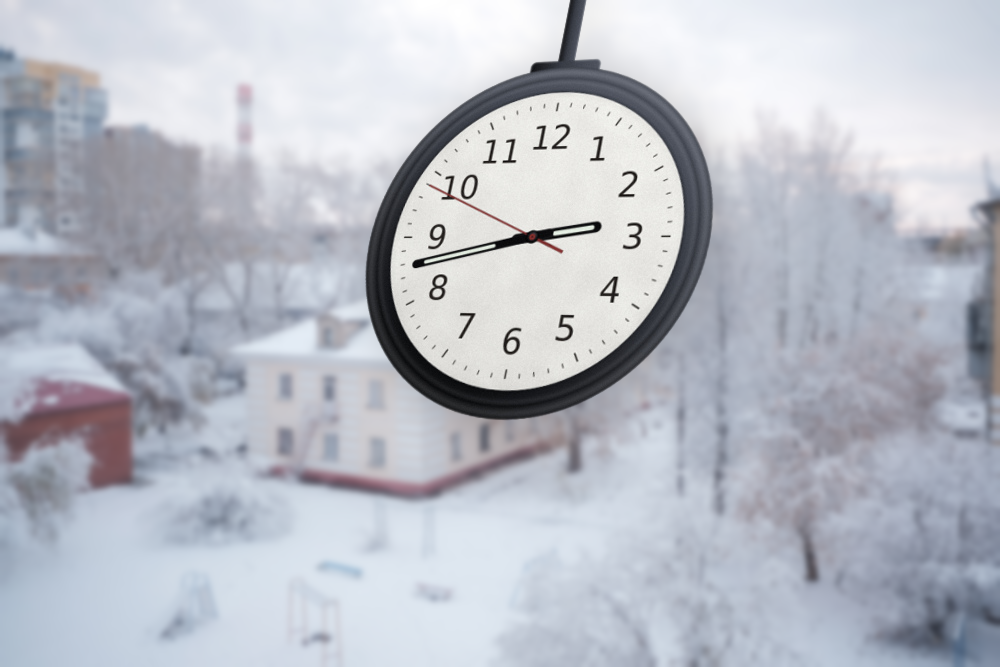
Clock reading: 2h42m49s
